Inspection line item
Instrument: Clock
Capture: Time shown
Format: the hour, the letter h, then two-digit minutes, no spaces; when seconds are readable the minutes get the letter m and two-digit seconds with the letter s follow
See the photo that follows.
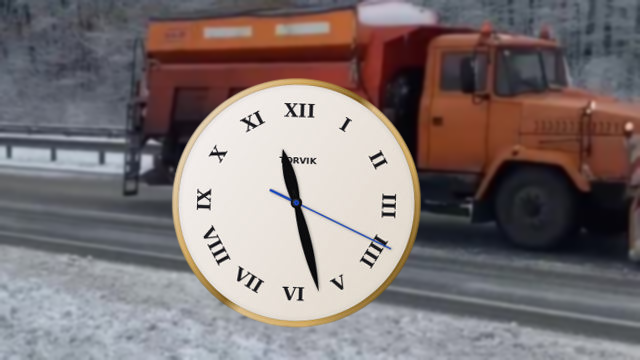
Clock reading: 11h27m19s
